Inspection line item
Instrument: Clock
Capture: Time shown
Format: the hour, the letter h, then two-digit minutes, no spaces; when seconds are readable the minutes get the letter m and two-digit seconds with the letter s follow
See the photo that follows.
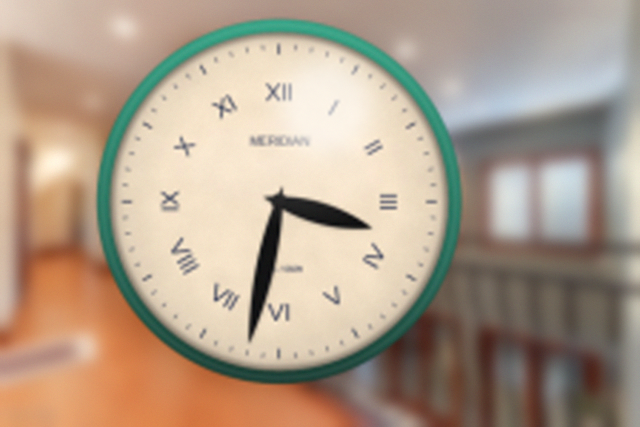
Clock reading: 3h32
